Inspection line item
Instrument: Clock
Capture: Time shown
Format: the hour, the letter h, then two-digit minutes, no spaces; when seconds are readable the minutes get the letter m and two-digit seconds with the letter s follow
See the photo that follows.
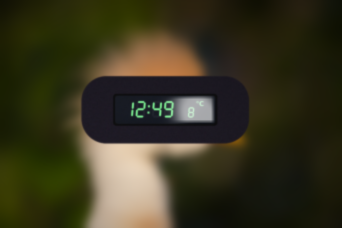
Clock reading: 12h49
